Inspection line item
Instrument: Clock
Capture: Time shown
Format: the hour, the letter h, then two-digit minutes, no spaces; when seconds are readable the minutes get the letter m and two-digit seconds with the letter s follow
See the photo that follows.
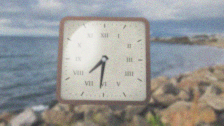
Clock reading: 7h31
